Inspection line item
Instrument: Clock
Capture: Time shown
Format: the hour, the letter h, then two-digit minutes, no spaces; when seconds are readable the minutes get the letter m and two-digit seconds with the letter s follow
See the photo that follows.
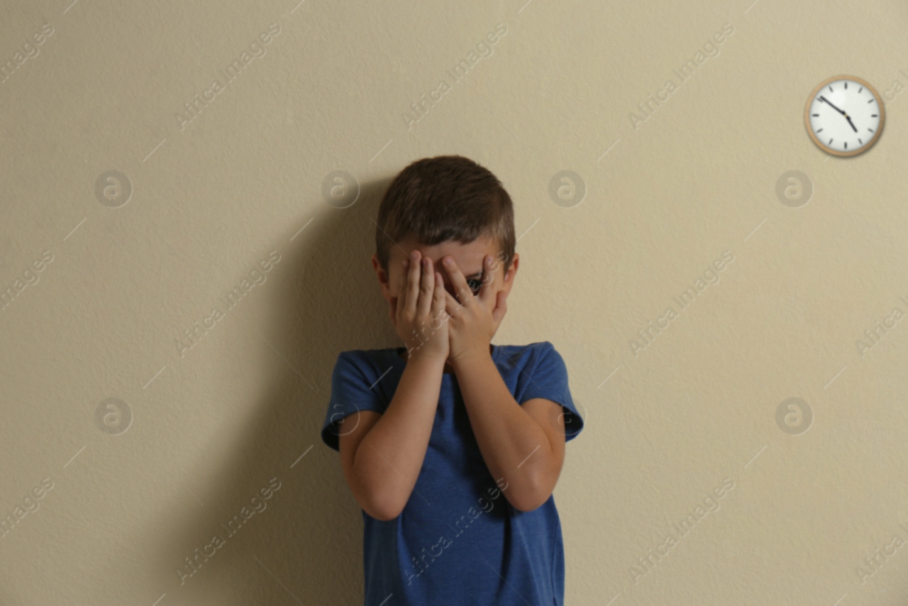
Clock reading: 4h51
